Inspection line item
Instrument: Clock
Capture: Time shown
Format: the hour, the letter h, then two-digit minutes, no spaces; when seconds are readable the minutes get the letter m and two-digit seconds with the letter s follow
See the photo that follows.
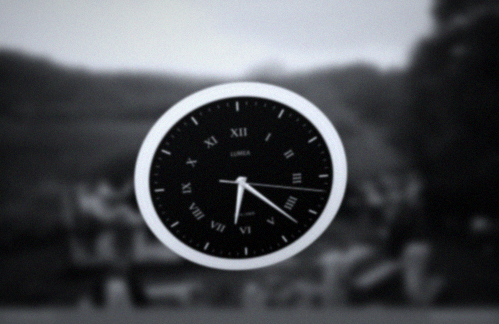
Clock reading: 6h22m17s
